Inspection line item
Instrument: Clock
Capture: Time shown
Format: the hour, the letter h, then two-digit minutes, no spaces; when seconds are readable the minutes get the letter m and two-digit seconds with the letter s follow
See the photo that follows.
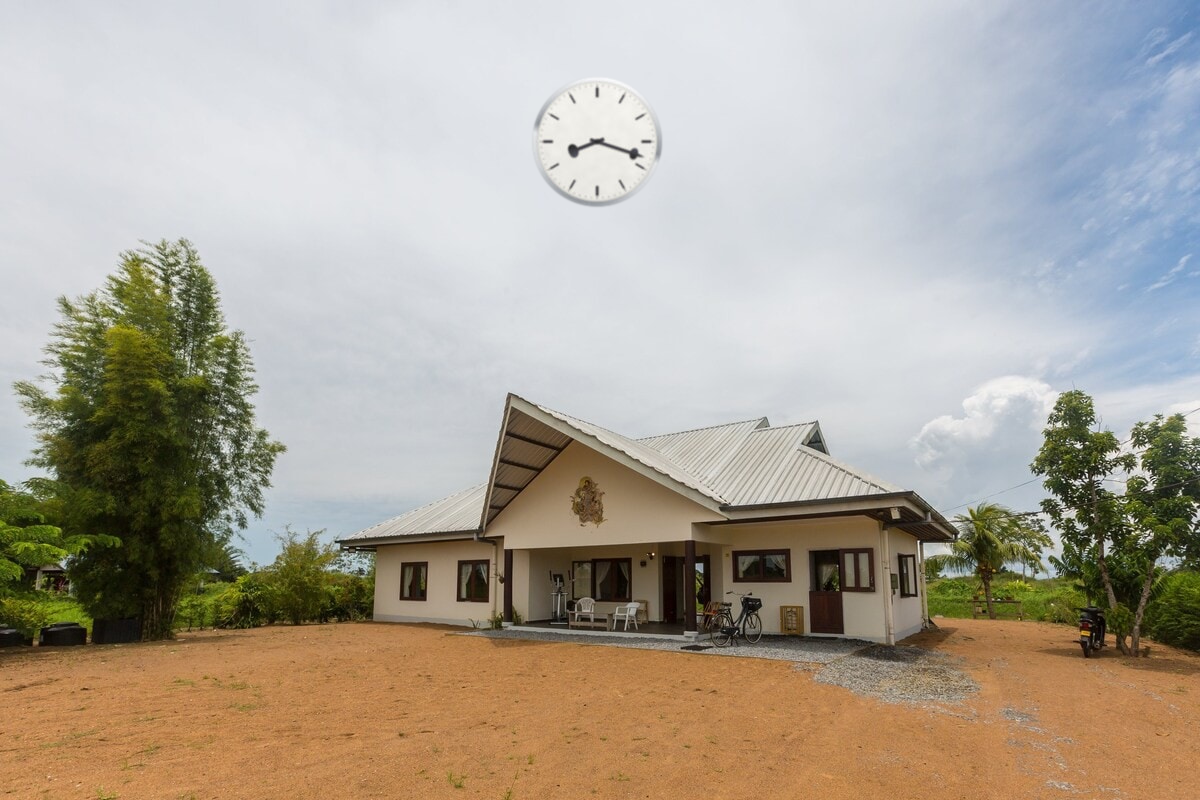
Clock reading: 8h18
